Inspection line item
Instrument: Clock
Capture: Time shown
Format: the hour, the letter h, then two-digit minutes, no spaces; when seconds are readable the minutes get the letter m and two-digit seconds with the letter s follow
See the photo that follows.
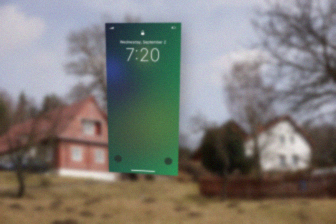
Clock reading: 7h20
